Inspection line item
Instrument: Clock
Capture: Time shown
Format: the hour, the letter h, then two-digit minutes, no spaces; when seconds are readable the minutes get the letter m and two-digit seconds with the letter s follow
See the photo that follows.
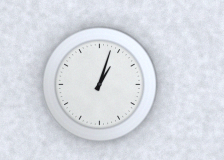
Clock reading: 1h03
